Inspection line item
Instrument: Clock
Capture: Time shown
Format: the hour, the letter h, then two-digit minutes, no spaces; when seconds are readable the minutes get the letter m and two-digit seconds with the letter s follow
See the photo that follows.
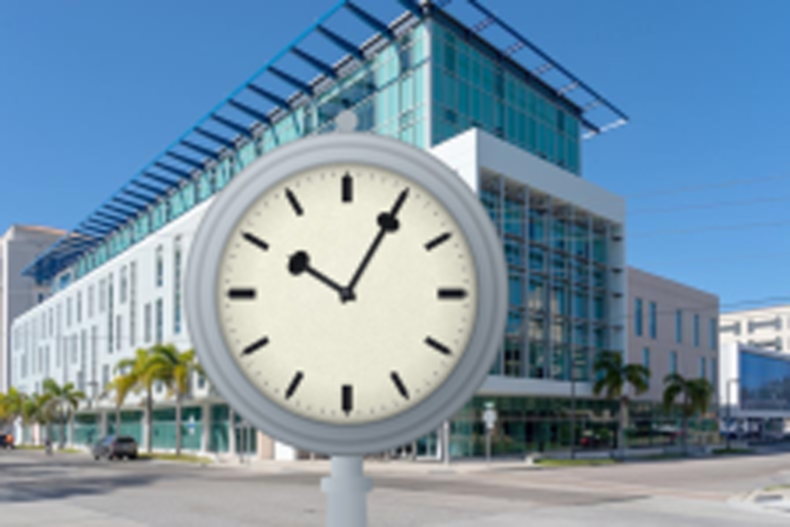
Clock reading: 10h05
